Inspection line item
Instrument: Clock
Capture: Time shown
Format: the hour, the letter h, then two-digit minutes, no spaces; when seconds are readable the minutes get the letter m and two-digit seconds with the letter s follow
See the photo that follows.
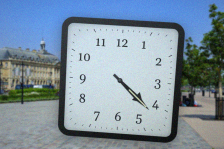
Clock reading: 4h22
